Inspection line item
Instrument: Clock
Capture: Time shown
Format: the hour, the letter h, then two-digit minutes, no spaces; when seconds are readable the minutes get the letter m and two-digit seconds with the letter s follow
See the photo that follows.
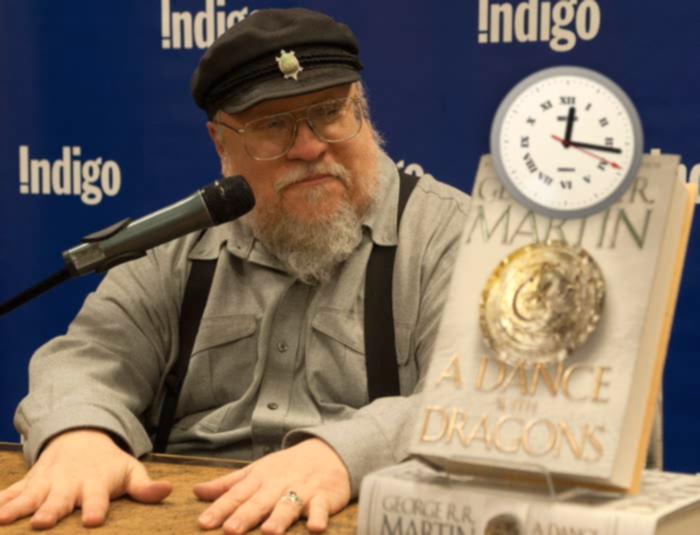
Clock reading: 12h16m19s
